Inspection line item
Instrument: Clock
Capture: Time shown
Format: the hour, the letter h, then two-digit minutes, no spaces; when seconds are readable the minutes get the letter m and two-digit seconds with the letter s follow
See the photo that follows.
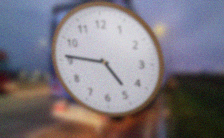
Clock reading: 4h46
